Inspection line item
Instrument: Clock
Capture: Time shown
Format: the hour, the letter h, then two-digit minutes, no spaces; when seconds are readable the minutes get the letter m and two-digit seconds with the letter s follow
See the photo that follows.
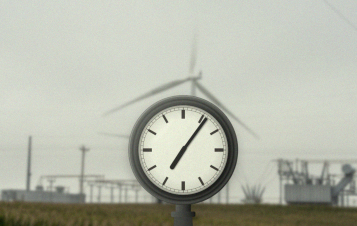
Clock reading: 7h06
